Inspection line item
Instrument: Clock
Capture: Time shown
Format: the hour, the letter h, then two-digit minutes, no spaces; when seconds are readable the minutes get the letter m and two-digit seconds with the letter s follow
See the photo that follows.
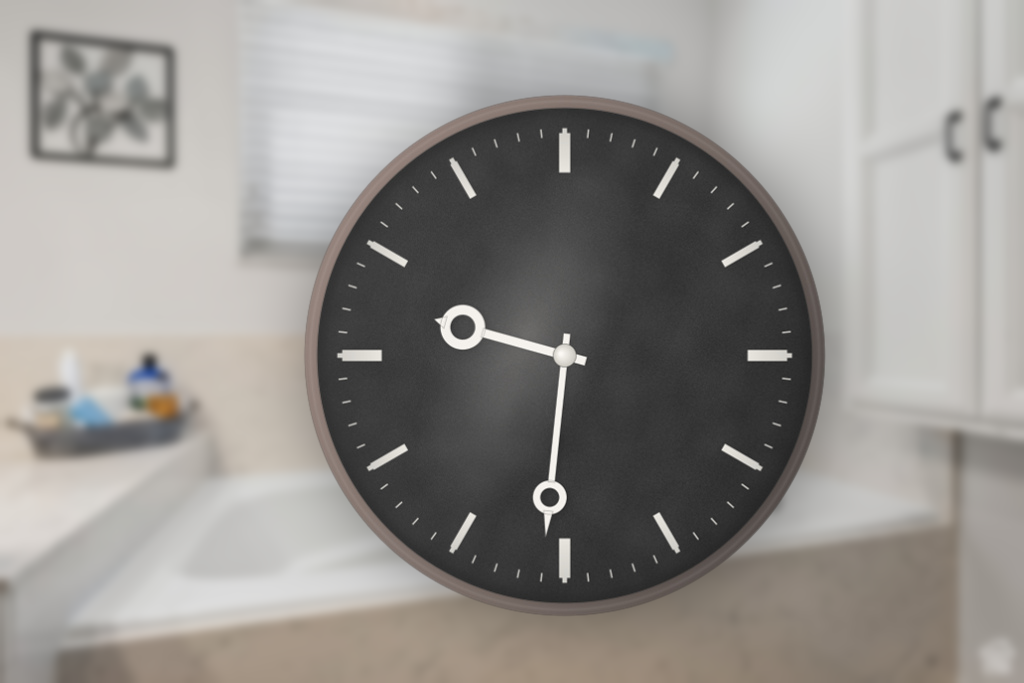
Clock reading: 9h31
